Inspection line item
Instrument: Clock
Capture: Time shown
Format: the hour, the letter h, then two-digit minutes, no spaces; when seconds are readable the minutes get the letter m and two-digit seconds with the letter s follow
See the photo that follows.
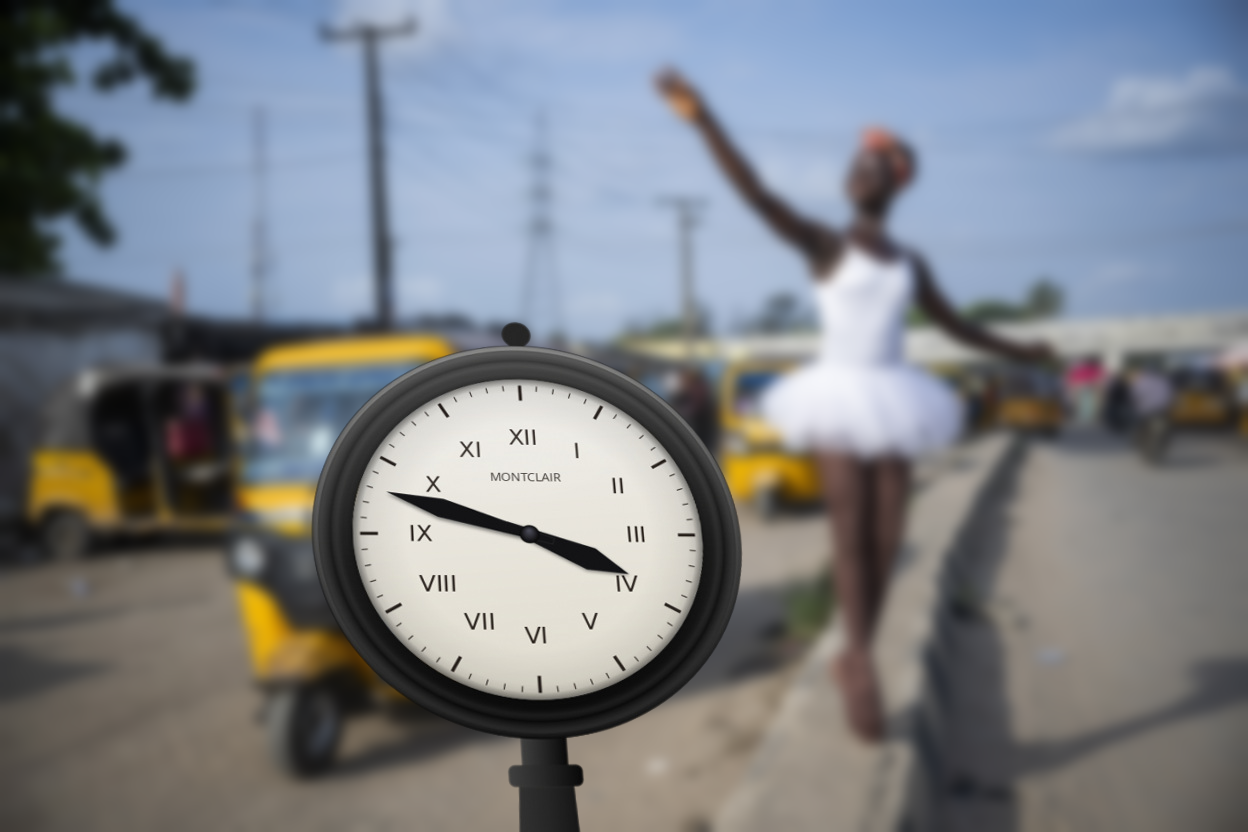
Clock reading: 3h48
